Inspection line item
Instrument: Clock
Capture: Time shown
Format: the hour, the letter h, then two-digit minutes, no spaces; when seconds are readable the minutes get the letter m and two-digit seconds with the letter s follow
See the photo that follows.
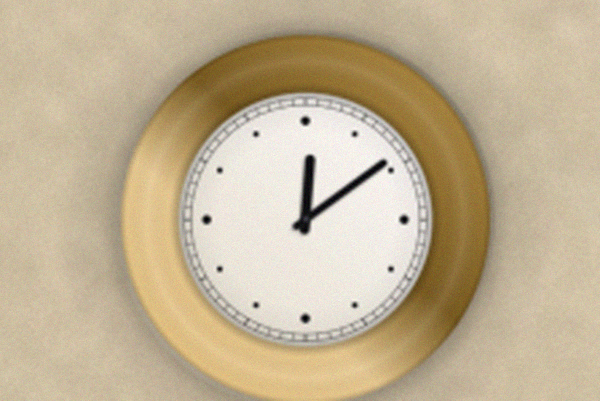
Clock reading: 12h09
